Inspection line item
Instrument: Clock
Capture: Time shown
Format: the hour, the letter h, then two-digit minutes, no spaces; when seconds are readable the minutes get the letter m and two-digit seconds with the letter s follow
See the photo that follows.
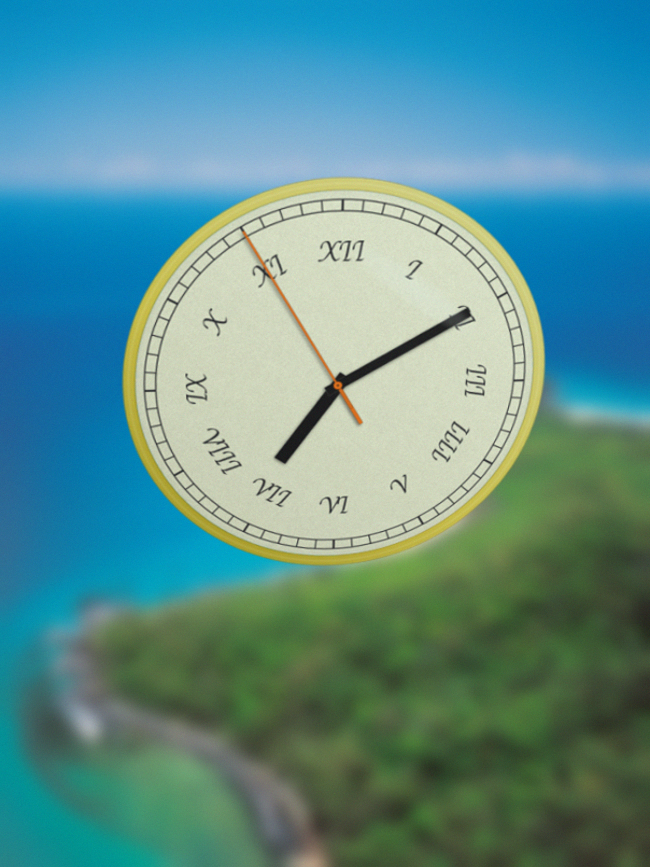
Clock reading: 7h09m55s
